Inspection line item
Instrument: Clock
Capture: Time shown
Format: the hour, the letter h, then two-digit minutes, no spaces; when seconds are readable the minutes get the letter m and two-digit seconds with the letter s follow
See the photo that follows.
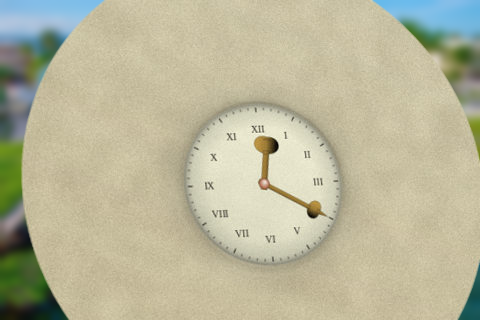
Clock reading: 12h20
